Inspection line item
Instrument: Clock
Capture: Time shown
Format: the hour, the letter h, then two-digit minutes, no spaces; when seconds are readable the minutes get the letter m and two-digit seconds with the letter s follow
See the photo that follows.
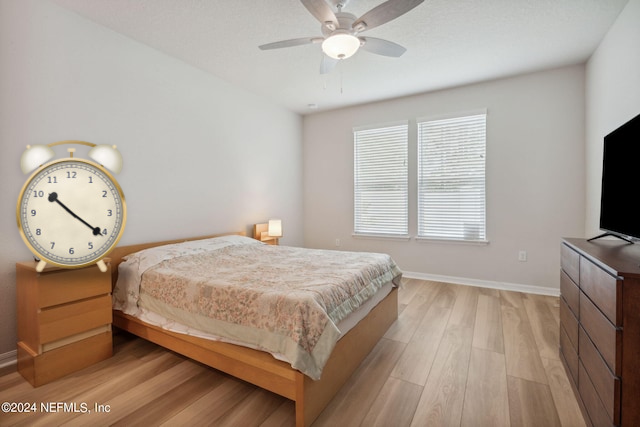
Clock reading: 10h21
